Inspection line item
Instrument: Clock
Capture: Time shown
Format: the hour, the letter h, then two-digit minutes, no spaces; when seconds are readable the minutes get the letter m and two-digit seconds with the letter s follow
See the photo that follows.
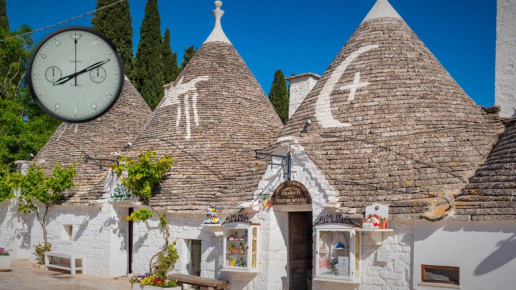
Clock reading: 8h11
